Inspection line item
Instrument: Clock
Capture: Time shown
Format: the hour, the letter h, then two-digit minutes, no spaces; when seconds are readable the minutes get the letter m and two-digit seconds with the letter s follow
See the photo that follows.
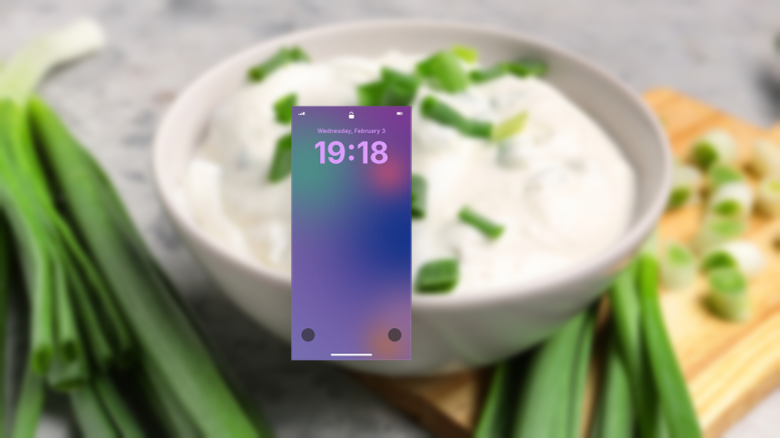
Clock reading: 19h18
